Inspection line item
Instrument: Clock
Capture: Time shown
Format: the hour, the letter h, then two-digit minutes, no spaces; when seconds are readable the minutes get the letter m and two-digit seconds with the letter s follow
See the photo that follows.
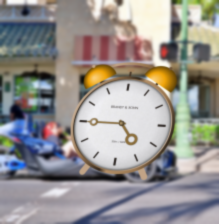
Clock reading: 4h45
